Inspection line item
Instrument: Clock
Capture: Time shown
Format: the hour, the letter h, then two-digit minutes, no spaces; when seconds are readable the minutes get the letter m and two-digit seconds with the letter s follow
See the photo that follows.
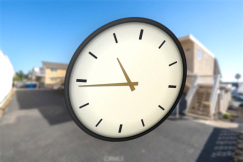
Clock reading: 10h44
